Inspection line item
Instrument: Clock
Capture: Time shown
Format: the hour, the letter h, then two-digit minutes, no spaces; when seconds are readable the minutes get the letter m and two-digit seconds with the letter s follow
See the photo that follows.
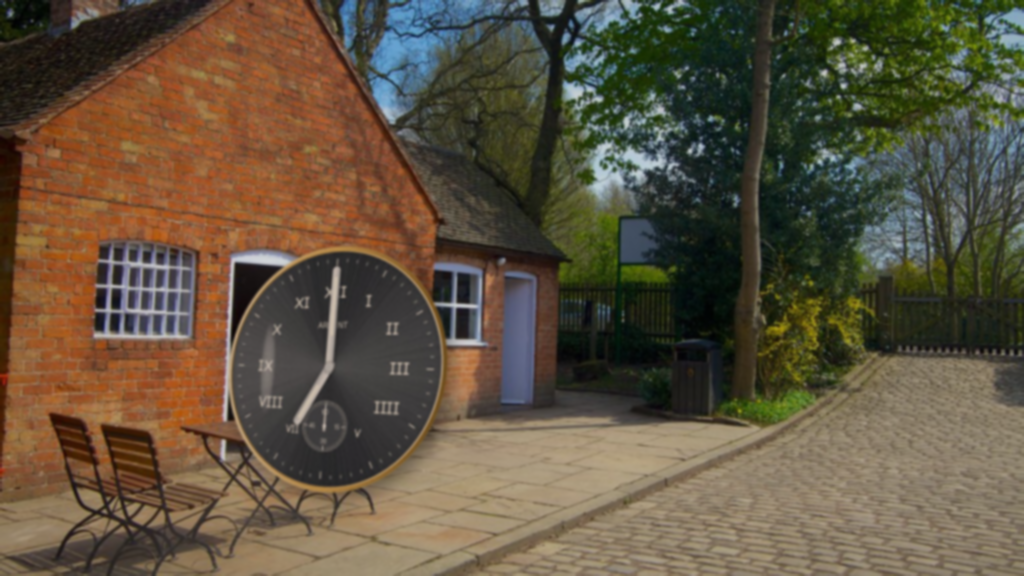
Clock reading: 7h00
